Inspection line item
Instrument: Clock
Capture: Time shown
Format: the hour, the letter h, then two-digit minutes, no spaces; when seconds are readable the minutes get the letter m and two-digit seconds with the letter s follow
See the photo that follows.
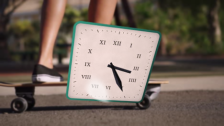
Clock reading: 3h25
